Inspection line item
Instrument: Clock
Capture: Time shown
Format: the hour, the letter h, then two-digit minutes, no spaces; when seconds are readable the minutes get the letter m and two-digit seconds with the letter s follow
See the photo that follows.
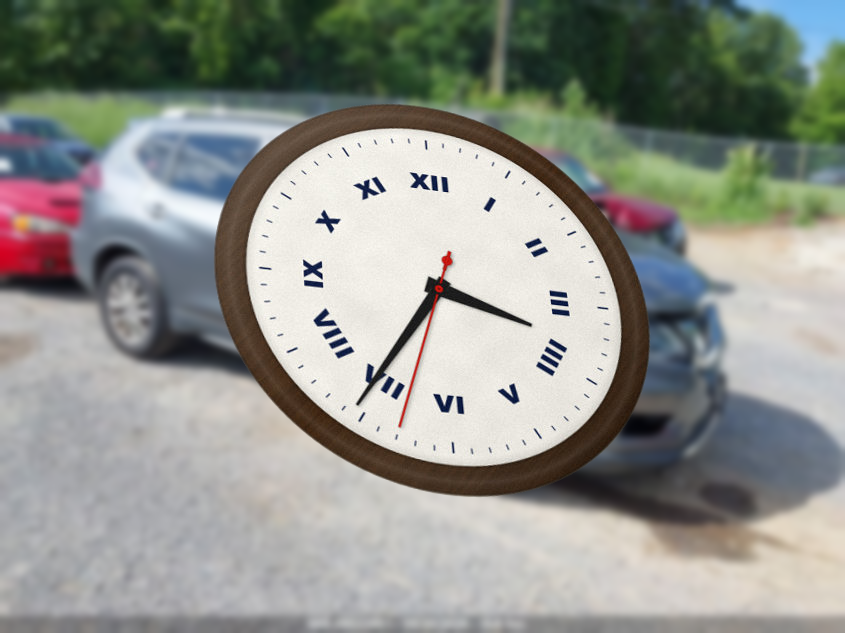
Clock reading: 3h35m33s
